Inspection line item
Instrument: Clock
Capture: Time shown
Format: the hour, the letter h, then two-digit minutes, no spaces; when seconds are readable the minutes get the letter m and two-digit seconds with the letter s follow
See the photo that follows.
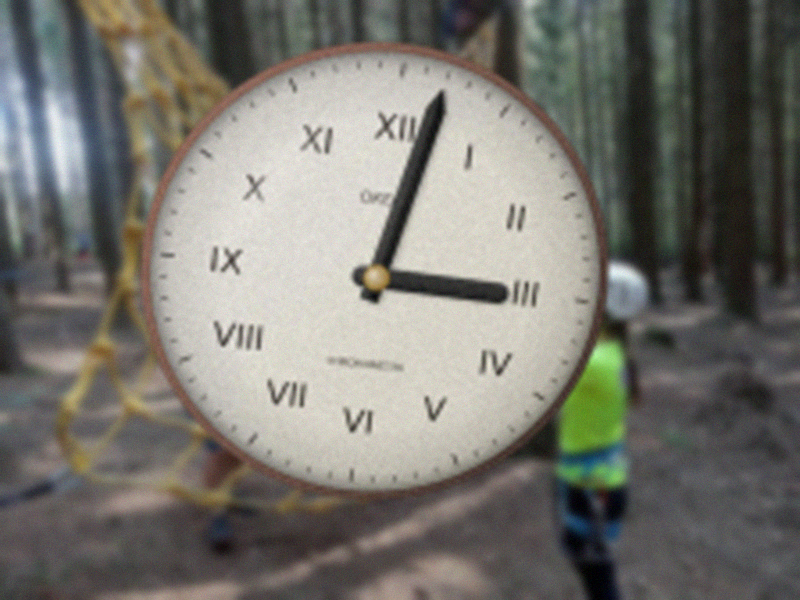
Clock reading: 3h02
